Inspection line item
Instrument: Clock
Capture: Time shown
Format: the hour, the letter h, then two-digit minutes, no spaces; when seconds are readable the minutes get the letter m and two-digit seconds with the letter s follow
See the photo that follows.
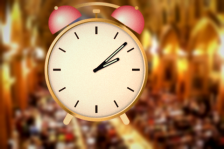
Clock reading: 2h08
